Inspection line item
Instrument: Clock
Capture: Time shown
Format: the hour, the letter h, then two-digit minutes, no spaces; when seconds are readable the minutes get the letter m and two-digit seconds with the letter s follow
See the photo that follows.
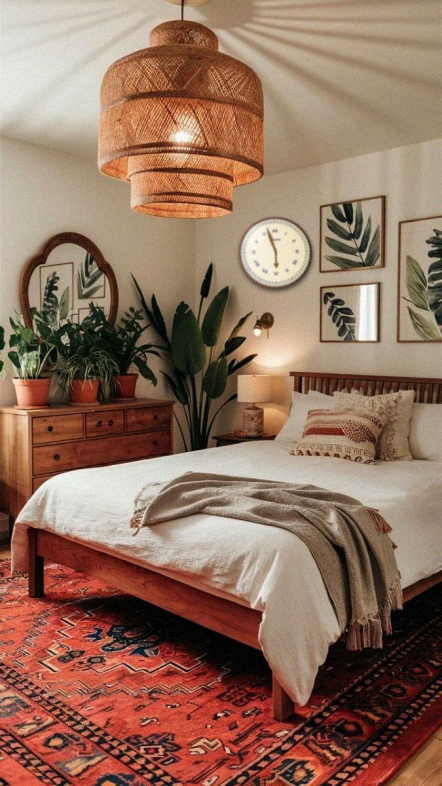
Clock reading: 5h57
